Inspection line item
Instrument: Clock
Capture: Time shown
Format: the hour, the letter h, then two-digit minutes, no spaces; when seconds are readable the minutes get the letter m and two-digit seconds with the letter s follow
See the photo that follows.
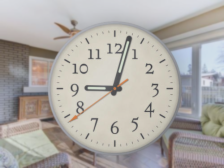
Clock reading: 9h02m39s
